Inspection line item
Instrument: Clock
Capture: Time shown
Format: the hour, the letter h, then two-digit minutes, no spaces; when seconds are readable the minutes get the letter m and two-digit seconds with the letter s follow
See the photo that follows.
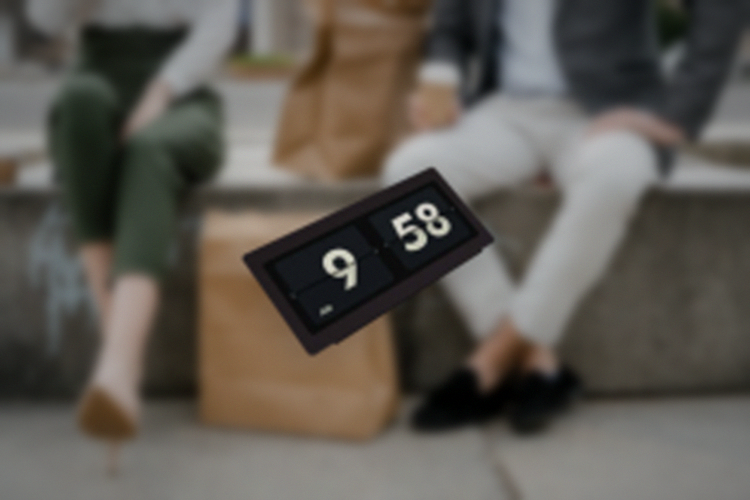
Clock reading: 9h58
